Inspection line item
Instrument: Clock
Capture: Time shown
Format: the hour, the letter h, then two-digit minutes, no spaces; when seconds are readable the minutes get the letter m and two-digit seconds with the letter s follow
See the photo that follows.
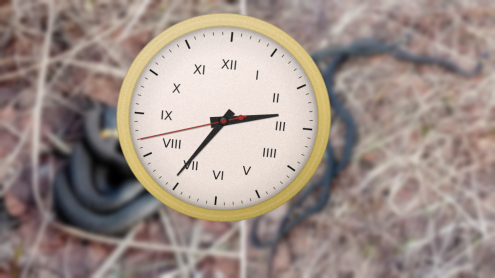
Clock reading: 2h35m42s
